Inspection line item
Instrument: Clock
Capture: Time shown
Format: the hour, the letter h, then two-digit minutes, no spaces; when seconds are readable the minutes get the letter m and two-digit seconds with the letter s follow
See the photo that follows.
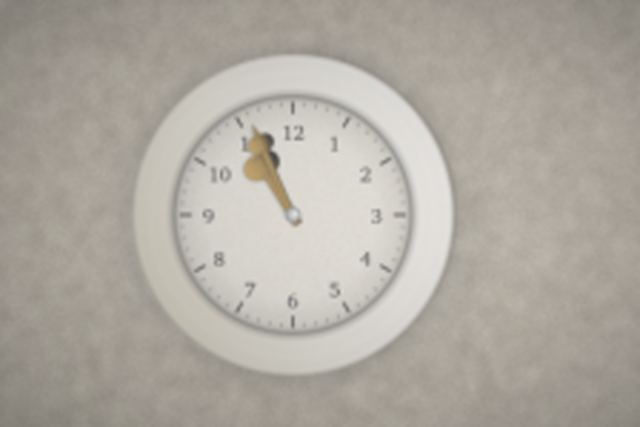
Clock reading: 10h56
